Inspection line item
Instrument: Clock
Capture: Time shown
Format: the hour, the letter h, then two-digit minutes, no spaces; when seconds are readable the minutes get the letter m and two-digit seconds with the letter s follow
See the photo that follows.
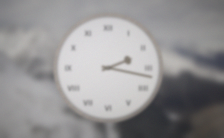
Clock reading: 2h17
